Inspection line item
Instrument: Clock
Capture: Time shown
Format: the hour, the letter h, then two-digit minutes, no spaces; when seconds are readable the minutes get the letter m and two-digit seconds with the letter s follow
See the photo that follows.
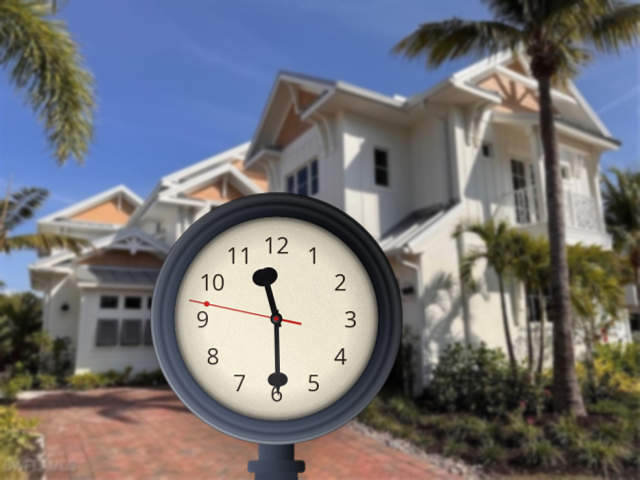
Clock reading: 11h29m47s
